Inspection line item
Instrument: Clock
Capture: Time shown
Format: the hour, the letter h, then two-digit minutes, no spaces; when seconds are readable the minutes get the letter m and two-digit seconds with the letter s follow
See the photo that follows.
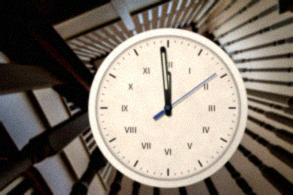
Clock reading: 11h59m09s
